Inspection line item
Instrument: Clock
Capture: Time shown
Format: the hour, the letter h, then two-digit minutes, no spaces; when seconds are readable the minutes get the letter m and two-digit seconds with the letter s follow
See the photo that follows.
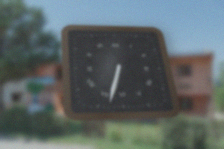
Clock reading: 6h33
